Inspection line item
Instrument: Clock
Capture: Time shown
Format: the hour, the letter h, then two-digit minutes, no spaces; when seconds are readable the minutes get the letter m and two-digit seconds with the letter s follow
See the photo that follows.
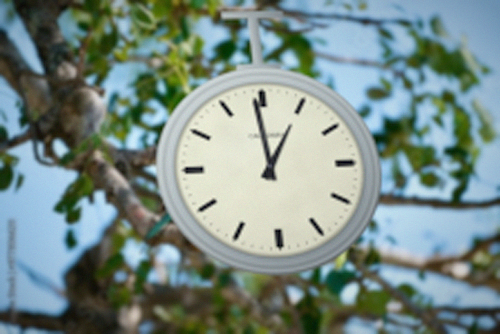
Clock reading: 12h59
